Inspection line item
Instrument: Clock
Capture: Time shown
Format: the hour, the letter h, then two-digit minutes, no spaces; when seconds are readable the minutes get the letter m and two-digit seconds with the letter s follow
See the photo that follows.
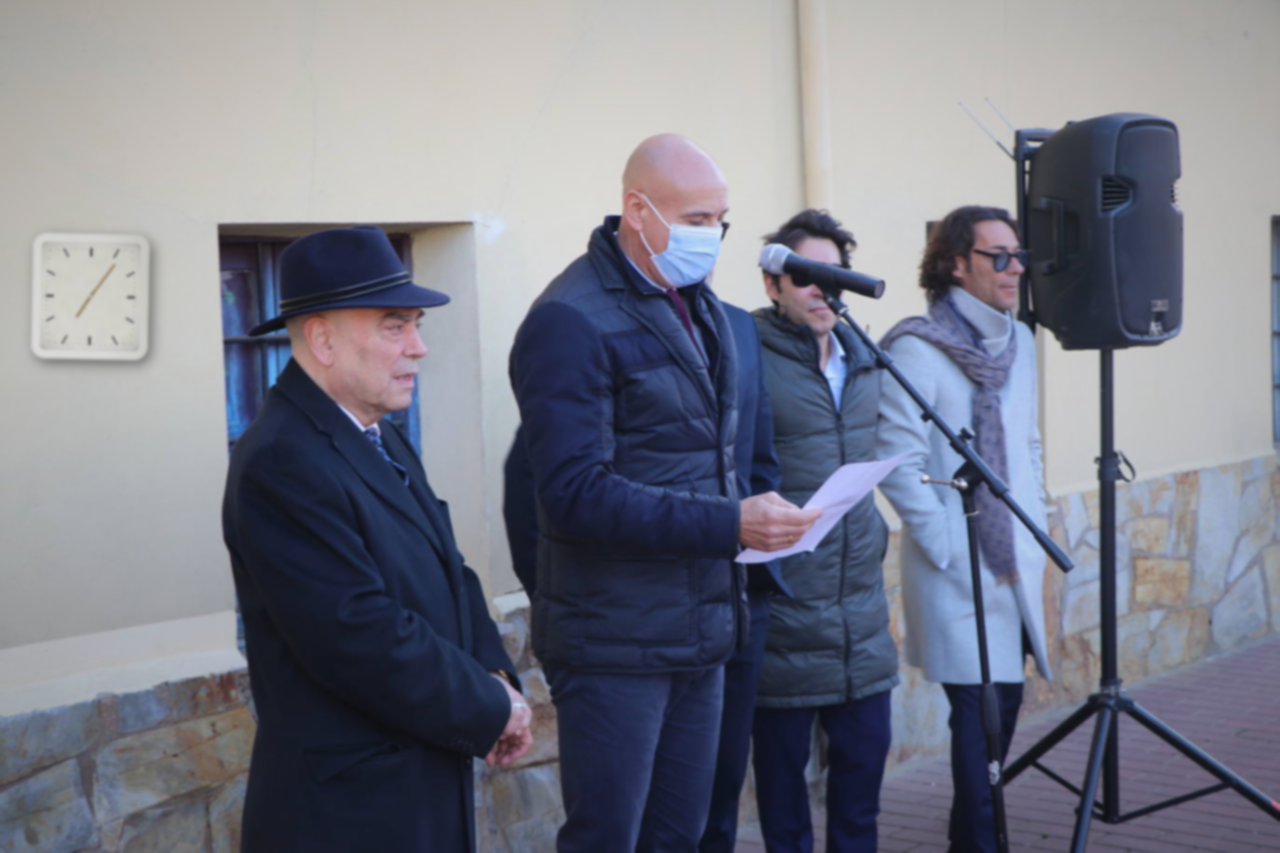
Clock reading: 7h06
